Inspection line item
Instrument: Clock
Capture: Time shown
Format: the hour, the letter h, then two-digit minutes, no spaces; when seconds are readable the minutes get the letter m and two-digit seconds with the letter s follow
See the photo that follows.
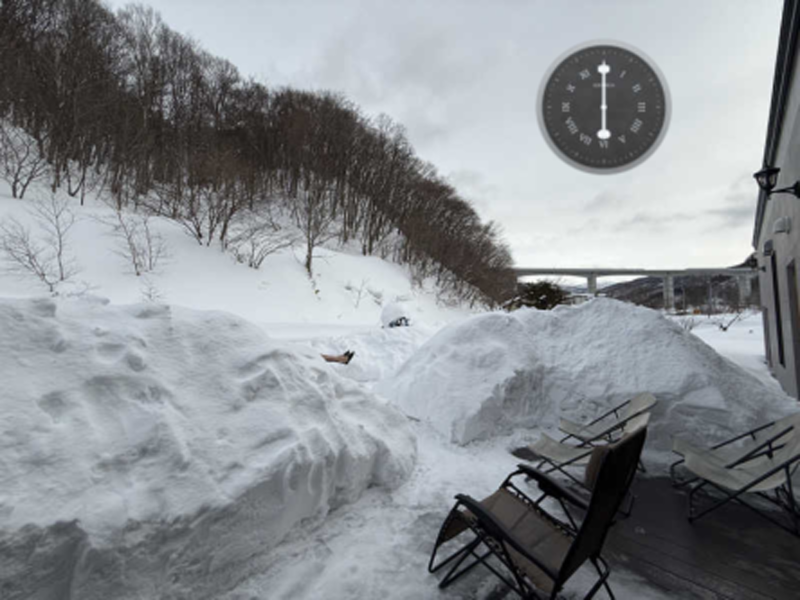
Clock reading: 6h00
